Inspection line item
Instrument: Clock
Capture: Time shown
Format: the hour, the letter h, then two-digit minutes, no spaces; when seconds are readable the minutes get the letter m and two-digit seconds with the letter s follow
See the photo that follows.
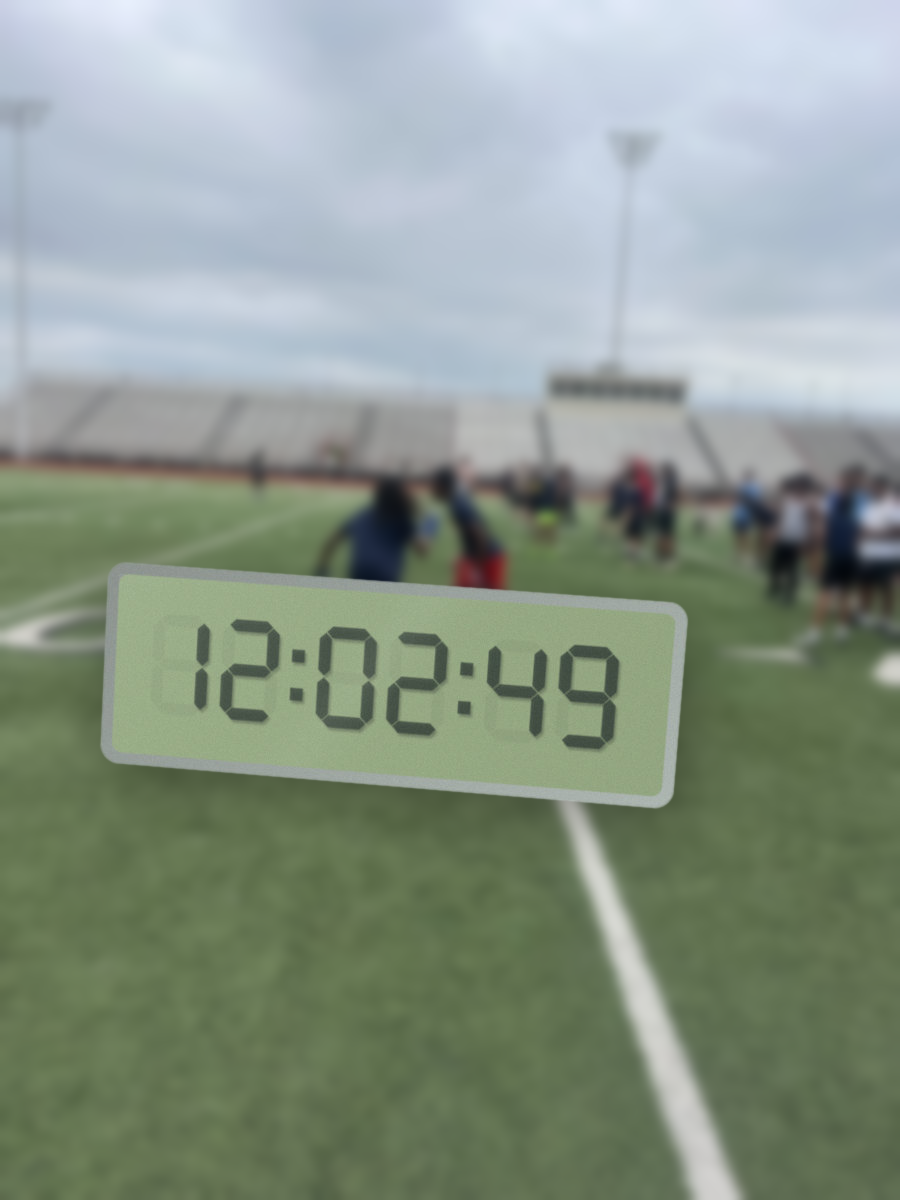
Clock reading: 12h02m49s
